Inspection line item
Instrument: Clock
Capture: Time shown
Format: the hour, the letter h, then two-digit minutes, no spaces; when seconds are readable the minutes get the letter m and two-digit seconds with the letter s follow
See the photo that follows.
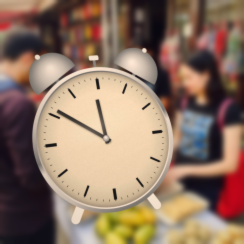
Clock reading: 11h51
